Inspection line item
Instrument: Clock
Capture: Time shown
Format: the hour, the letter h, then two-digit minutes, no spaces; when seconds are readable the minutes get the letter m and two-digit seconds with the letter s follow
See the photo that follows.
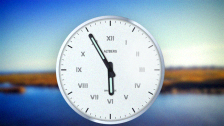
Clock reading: 5h55
